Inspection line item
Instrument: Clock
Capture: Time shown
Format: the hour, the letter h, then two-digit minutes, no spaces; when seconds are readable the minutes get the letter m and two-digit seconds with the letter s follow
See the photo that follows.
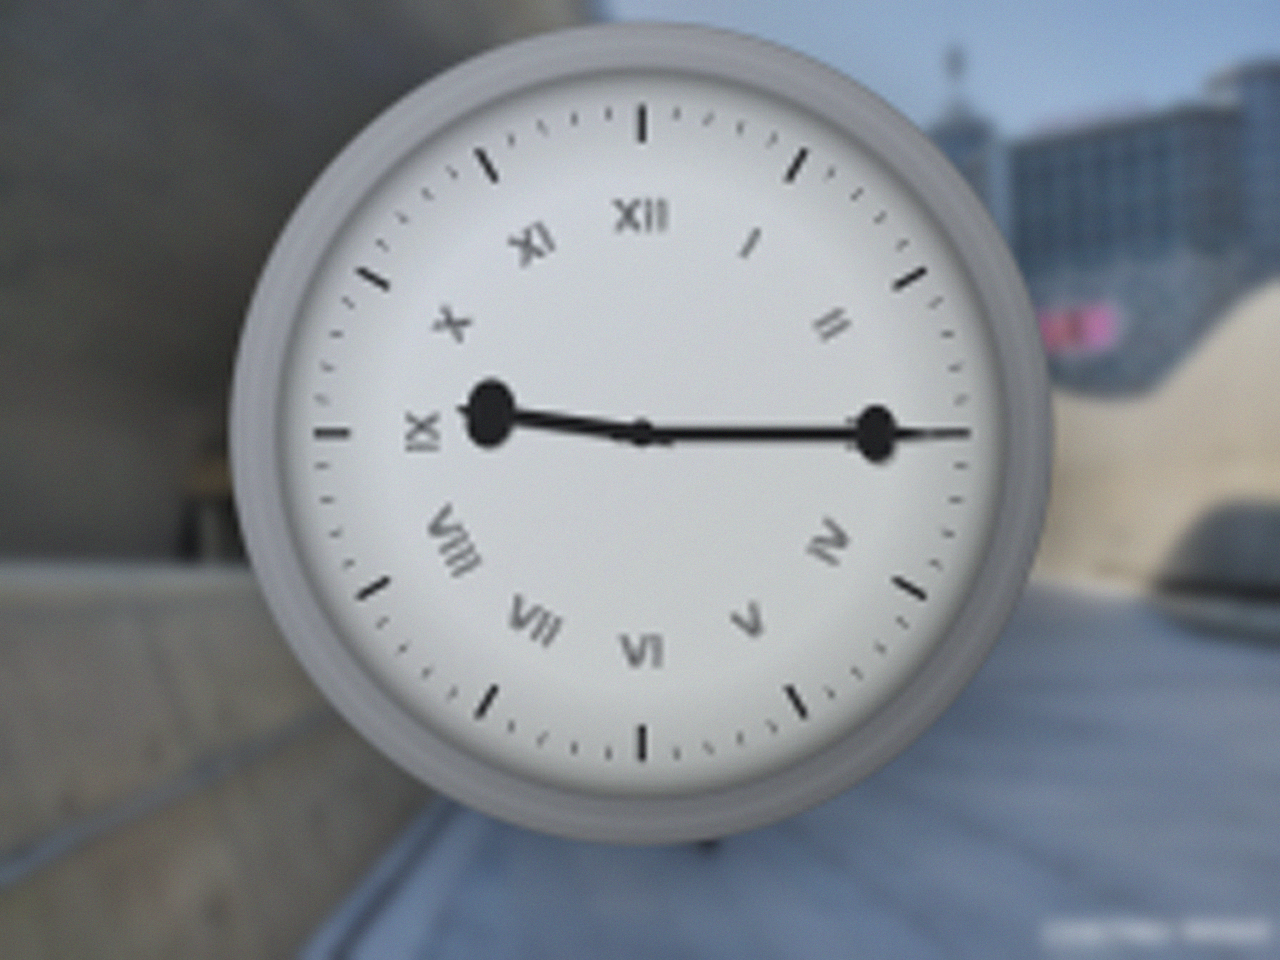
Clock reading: 9h15
